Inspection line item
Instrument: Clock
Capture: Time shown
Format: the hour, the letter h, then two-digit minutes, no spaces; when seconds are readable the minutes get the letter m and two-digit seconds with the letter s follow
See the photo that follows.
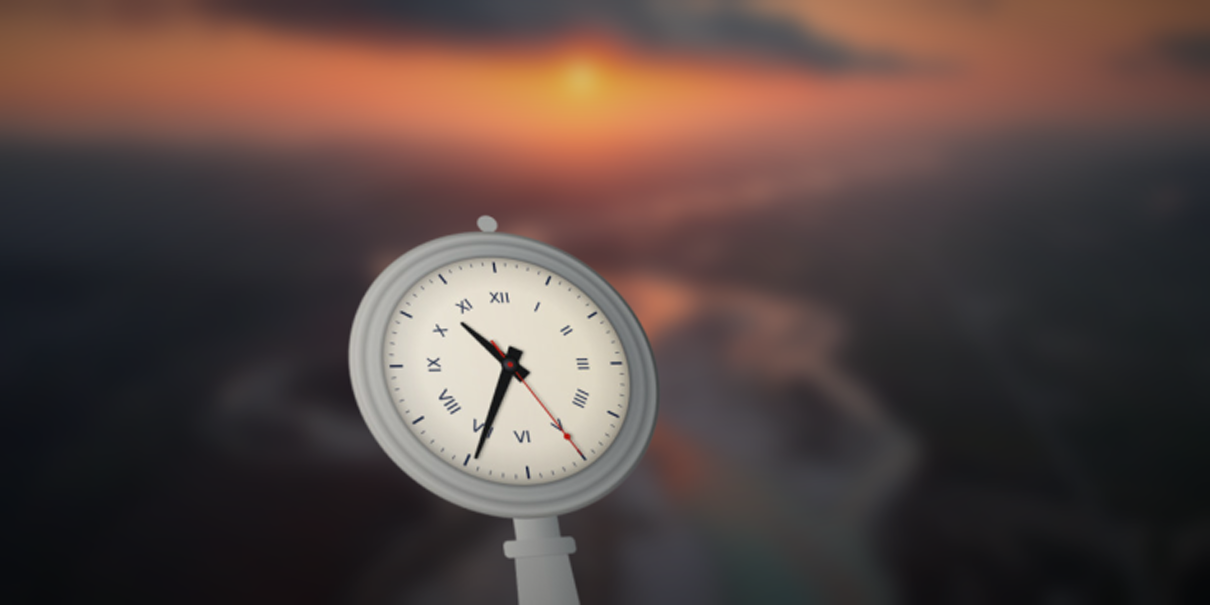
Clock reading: 10h34m25s
